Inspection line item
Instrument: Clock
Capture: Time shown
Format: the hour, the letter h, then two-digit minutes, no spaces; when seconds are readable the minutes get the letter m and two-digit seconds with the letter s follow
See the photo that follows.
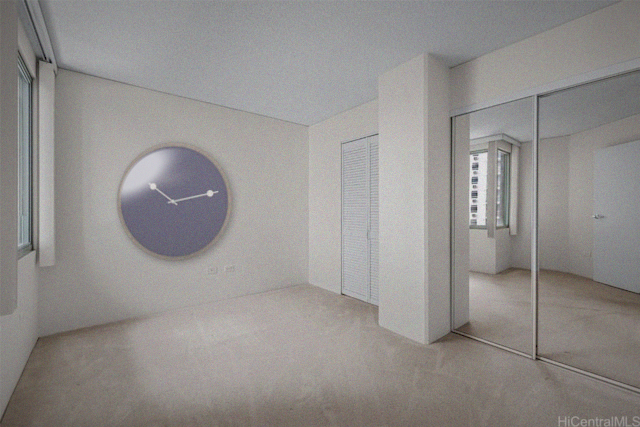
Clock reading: 10h13
